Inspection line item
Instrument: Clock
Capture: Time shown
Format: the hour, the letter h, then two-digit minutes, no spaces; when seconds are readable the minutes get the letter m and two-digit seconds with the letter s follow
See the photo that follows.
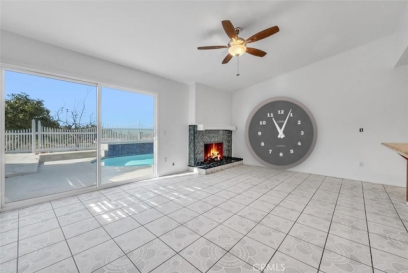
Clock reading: 11h04
